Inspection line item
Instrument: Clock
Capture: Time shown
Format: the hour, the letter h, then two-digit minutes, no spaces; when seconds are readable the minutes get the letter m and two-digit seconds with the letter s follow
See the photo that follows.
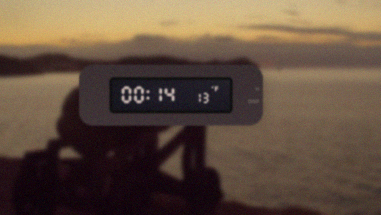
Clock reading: 0h14
